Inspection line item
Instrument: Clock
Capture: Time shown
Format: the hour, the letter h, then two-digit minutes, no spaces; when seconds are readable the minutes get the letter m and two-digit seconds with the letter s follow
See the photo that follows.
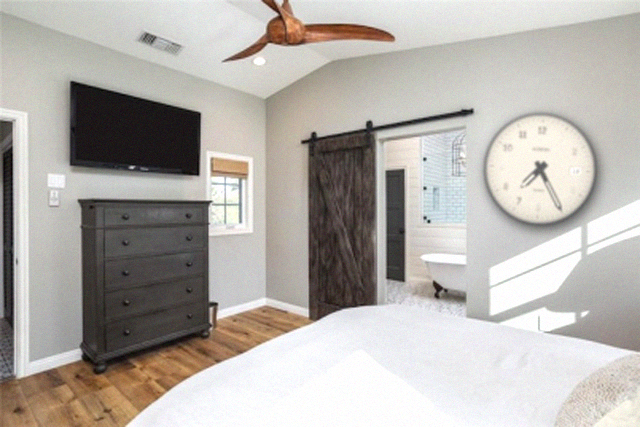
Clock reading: 7h25
